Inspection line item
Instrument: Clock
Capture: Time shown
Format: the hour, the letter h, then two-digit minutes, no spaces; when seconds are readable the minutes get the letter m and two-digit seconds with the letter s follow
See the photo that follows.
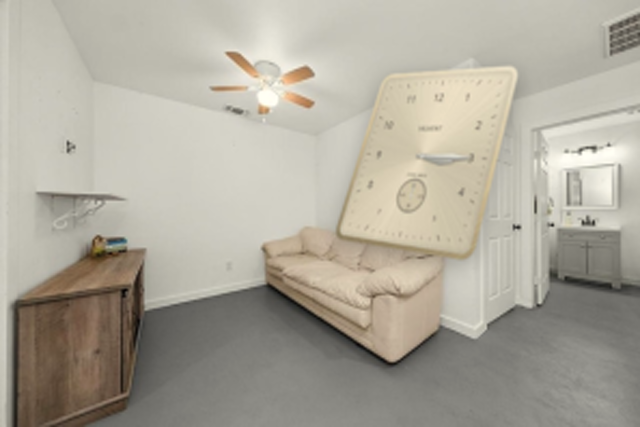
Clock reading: 3h15
